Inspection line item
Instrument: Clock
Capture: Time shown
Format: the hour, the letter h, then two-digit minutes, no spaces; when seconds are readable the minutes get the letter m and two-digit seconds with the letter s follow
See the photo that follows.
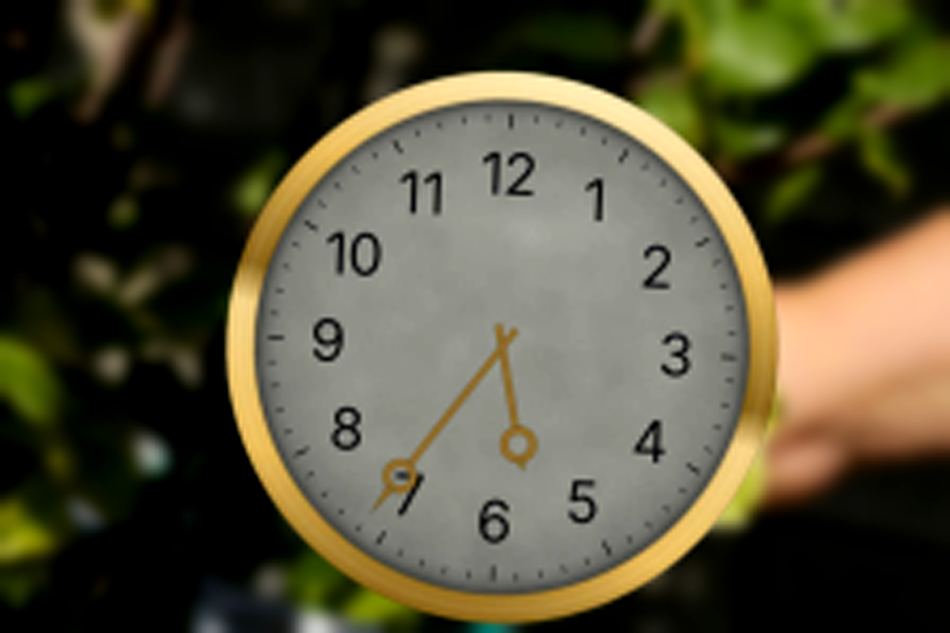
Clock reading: 5h36
